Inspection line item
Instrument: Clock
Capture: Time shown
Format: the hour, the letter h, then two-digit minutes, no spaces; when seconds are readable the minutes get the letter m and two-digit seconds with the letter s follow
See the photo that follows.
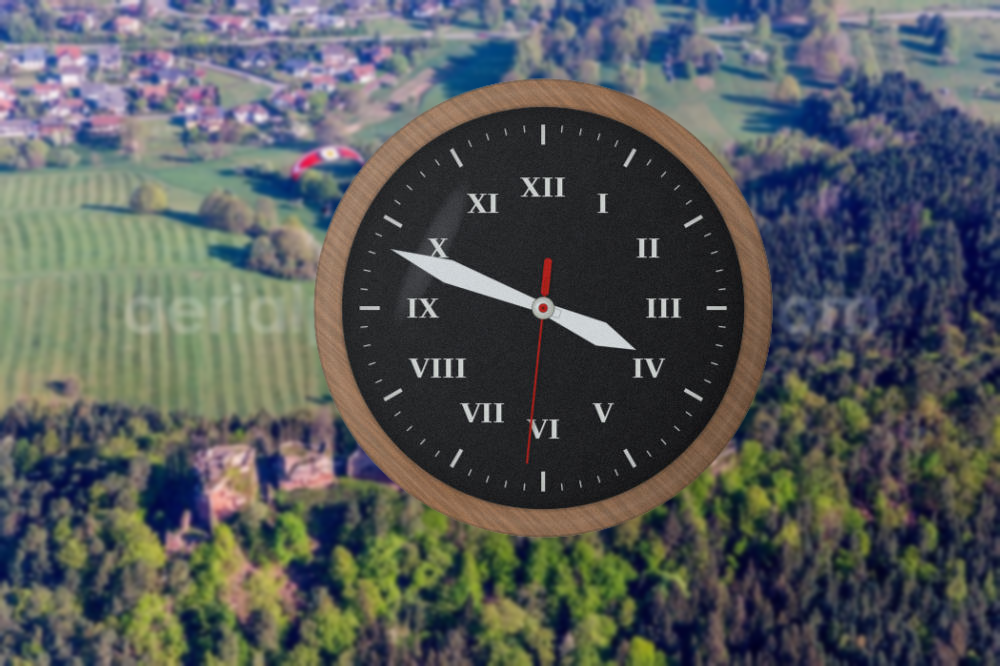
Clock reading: 3h48m31s
